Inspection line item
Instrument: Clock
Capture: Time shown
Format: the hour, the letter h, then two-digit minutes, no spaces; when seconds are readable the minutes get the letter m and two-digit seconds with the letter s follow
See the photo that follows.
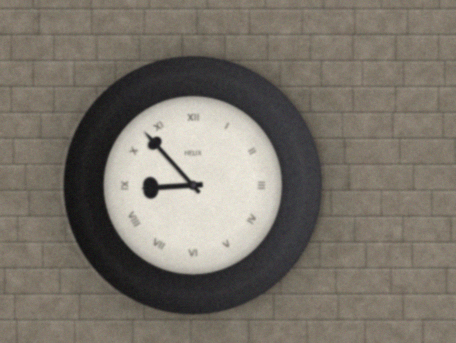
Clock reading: 8h53
